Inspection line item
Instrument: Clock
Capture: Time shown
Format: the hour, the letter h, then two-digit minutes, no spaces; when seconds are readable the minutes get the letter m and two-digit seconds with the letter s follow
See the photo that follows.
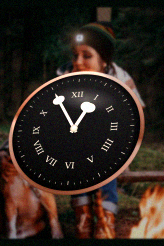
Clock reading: 12h55
